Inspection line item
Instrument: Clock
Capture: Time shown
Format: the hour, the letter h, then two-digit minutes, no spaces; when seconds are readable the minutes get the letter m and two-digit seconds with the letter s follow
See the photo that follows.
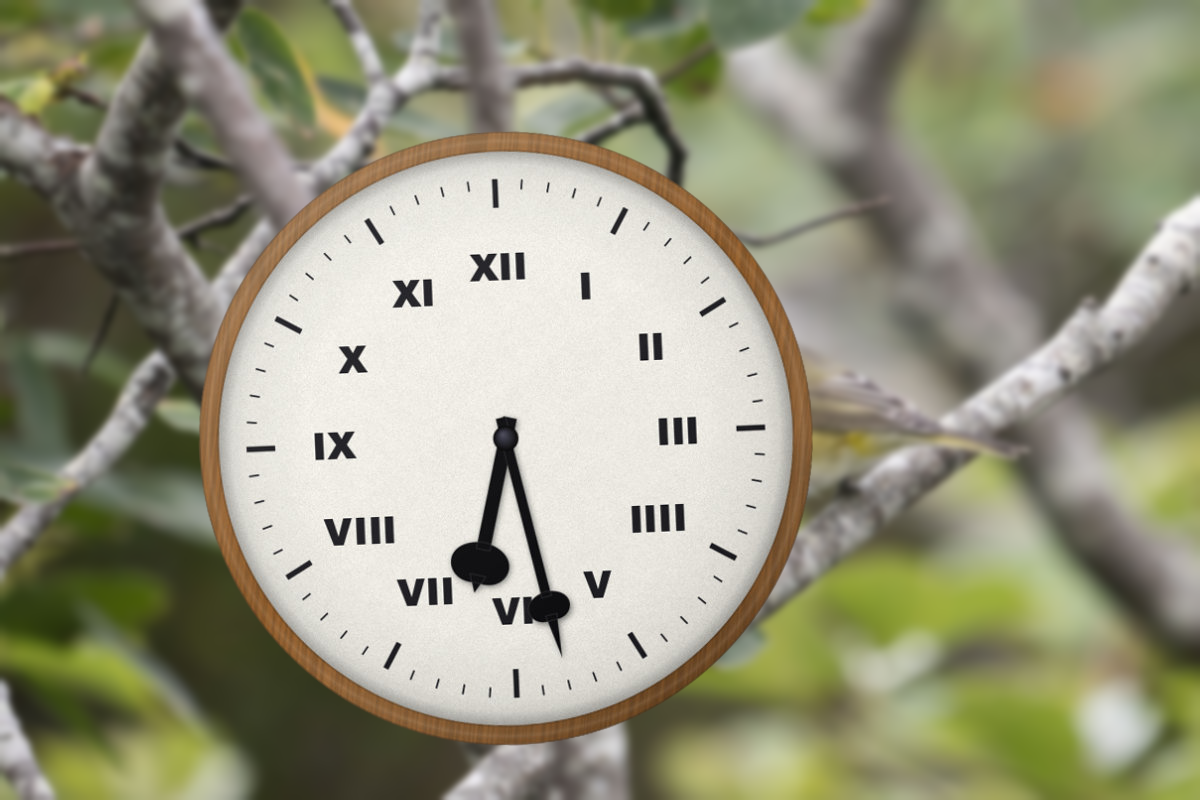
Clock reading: 6h28
